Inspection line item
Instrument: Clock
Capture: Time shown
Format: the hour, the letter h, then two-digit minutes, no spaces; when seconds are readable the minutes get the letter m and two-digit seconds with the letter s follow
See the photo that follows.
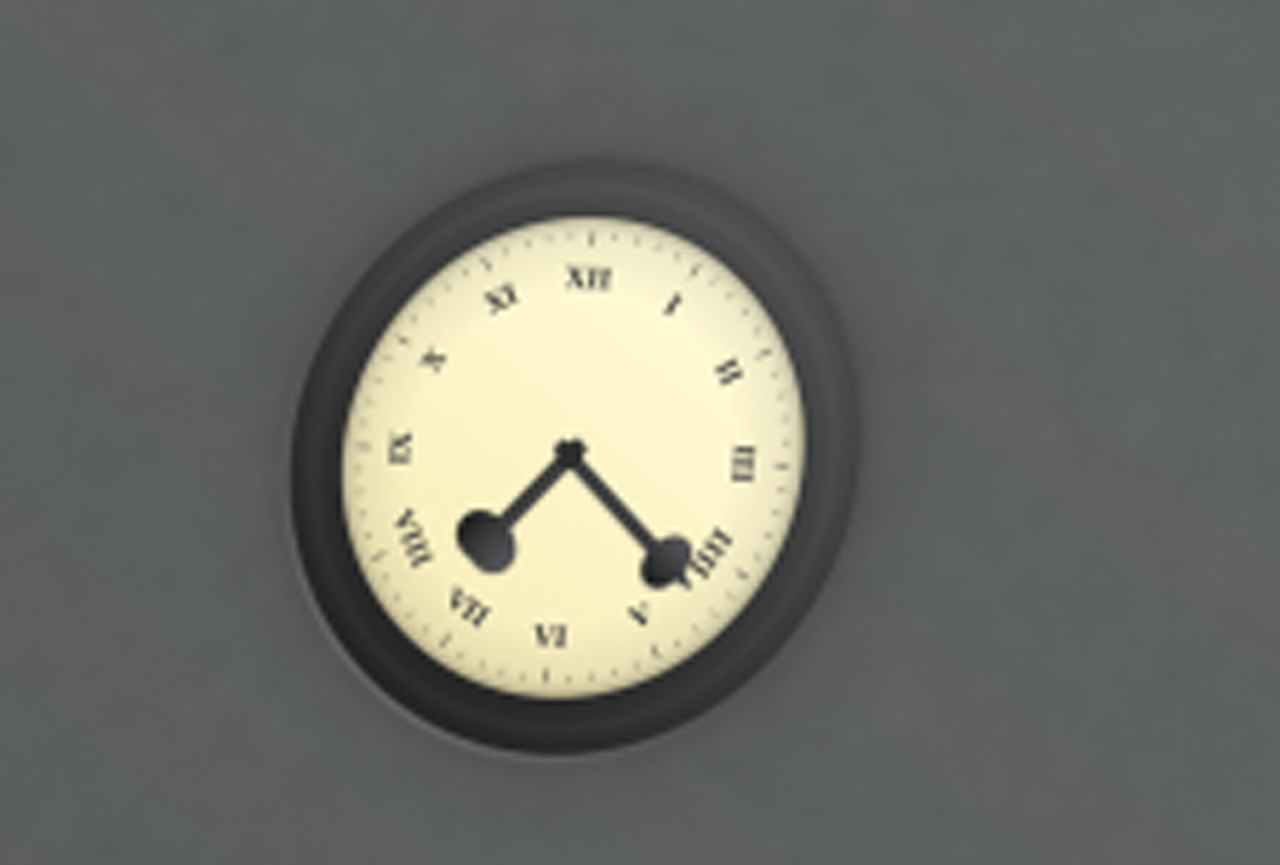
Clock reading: 7h22
